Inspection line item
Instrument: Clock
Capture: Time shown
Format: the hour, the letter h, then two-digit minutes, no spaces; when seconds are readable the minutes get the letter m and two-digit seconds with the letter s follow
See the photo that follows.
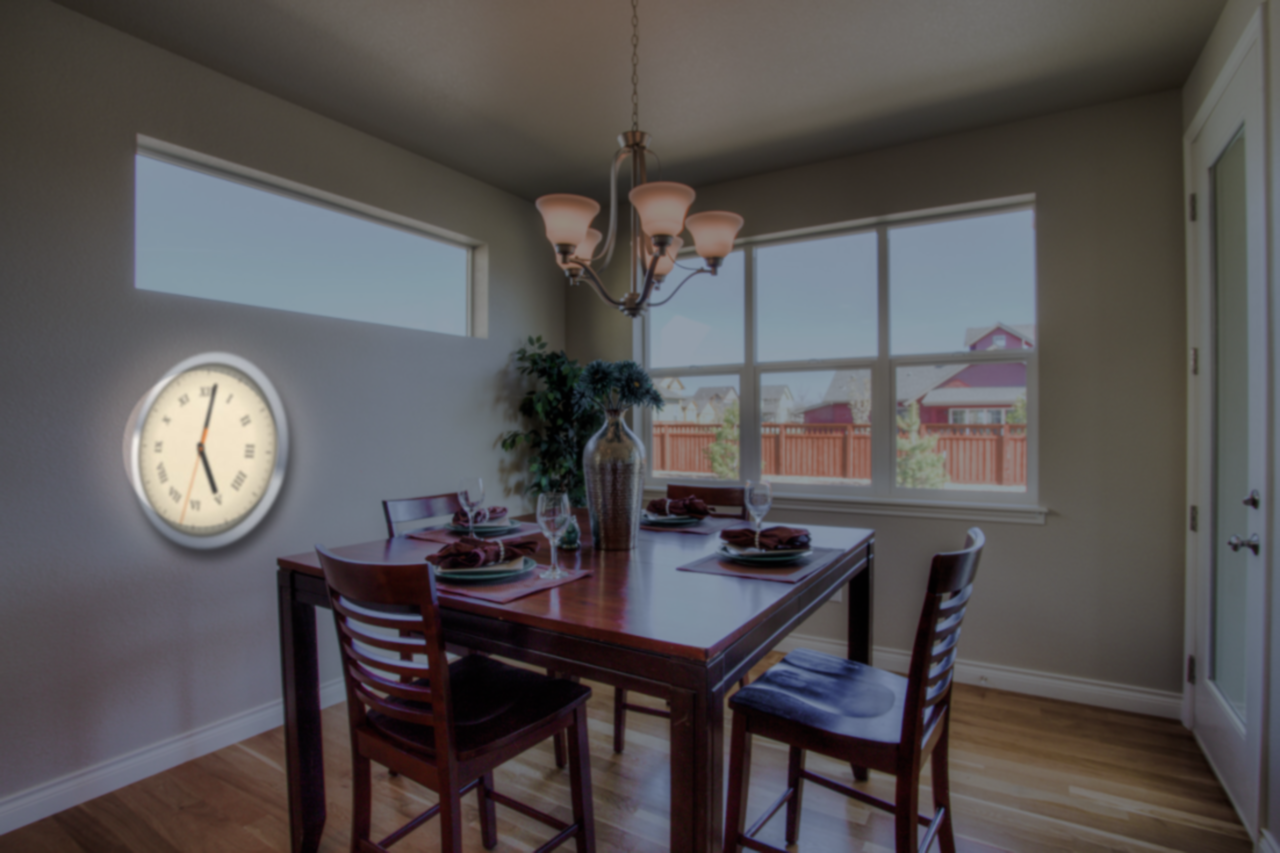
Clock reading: 5h01m32s
